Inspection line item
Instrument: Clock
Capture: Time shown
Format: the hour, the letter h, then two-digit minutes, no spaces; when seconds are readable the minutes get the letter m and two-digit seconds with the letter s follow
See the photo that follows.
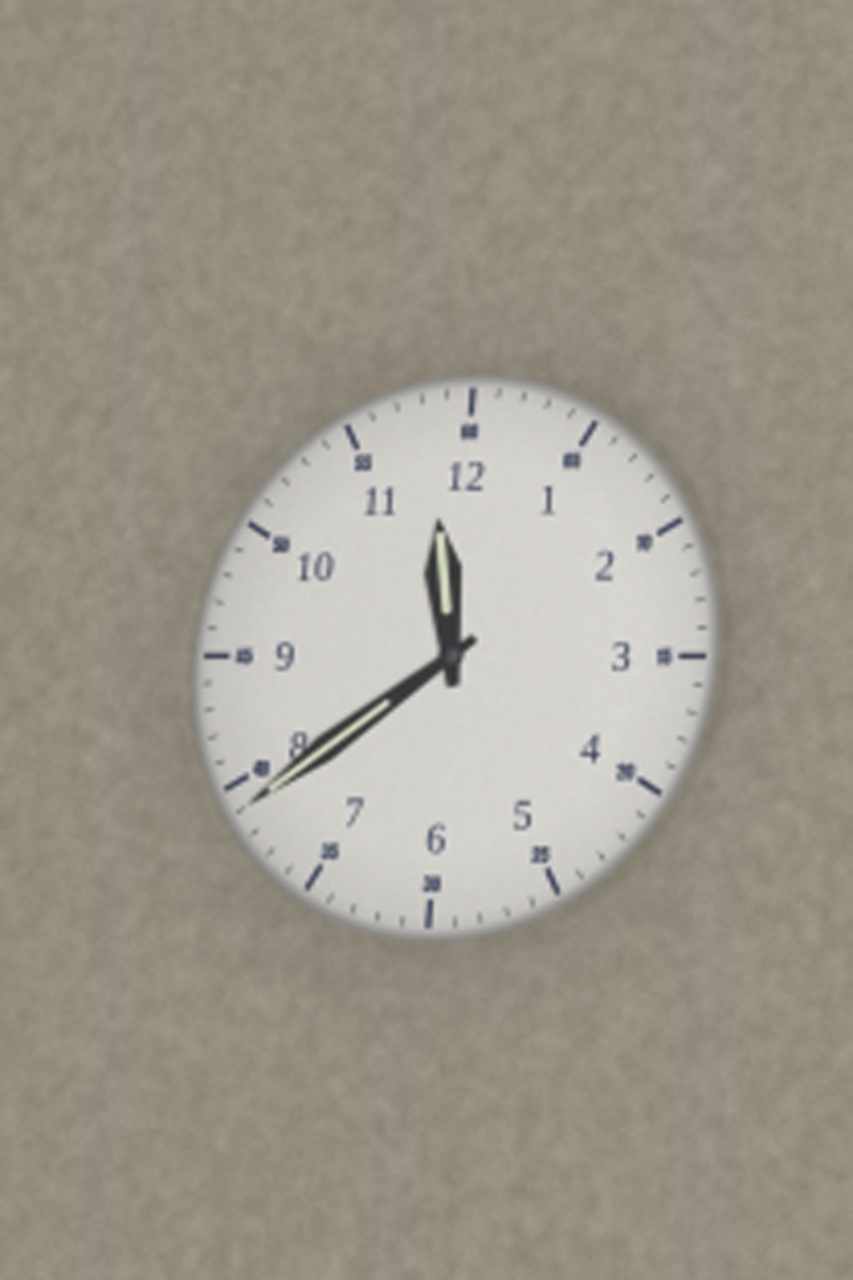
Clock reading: 11h39
